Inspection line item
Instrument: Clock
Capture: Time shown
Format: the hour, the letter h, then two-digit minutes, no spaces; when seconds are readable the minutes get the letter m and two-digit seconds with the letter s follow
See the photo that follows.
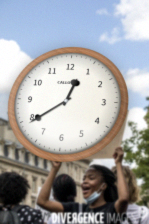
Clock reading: 12h39
